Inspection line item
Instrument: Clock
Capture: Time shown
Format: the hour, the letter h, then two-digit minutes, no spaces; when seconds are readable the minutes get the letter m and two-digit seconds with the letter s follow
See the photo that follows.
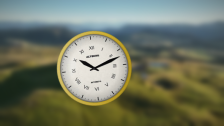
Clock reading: 10h12
